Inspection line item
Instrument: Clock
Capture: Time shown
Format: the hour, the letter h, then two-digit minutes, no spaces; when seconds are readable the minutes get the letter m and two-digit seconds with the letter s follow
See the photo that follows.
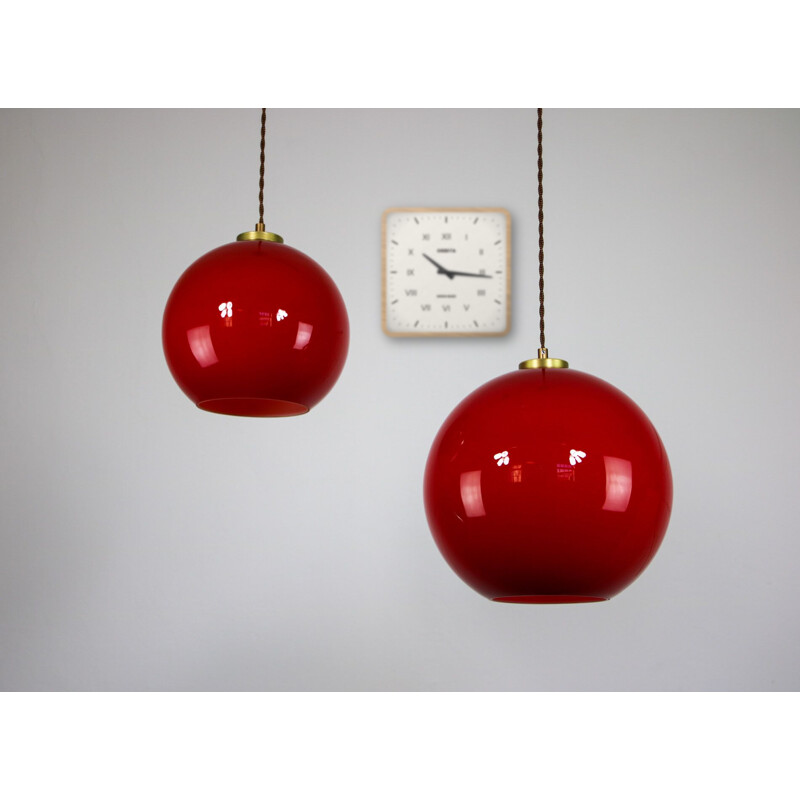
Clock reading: 10h16
